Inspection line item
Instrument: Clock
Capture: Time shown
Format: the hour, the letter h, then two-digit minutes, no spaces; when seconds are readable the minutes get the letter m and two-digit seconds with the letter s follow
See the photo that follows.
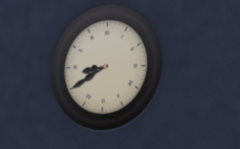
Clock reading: 8h40
